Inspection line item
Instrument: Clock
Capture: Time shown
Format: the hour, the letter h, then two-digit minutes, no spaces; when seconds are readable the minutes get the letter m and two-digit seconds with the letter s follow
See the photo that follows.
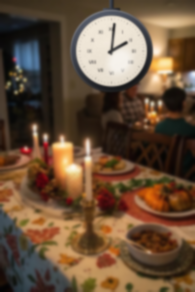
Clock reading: 2h01
